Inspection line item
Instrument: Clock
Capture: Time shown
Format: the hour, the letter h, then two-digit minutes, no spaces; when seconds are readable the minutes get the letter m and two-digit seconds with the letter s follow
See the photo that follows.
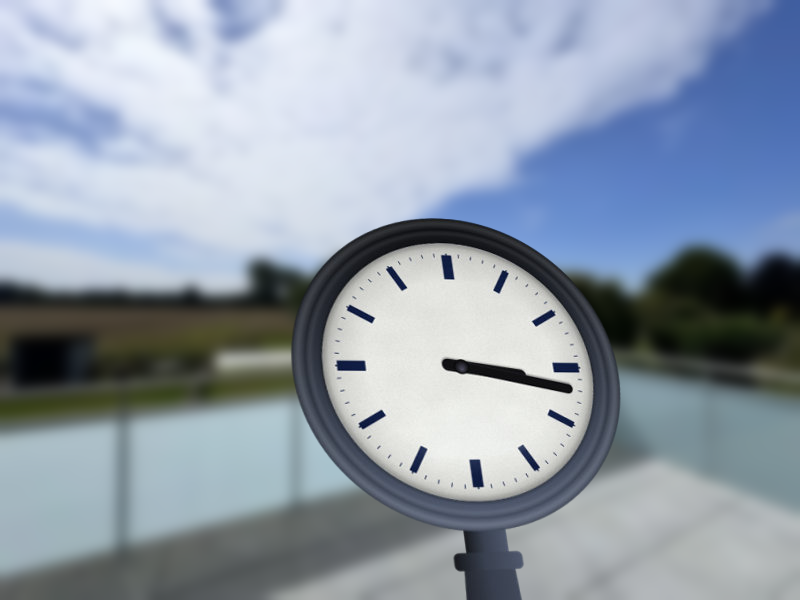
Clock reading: 3h17
